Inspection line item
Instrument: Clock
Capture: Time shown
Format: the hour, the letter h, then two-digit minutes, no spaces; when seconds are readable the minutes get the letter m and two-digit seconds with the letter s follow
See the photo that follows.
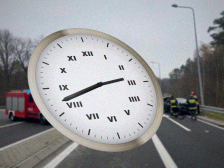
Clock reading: 2h42
